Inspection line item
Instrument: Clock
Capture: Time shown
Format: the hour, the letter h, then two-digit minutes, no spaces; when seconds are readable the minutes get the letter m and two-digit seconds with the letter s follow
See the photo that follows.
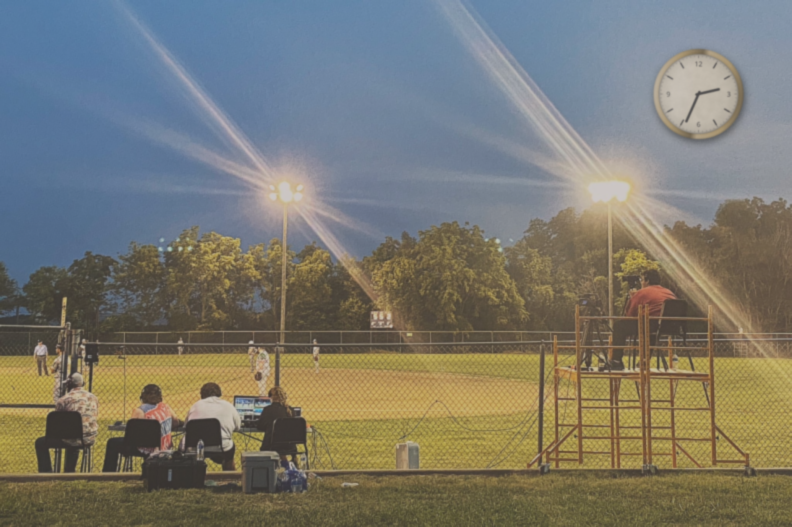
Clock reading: 2h34
